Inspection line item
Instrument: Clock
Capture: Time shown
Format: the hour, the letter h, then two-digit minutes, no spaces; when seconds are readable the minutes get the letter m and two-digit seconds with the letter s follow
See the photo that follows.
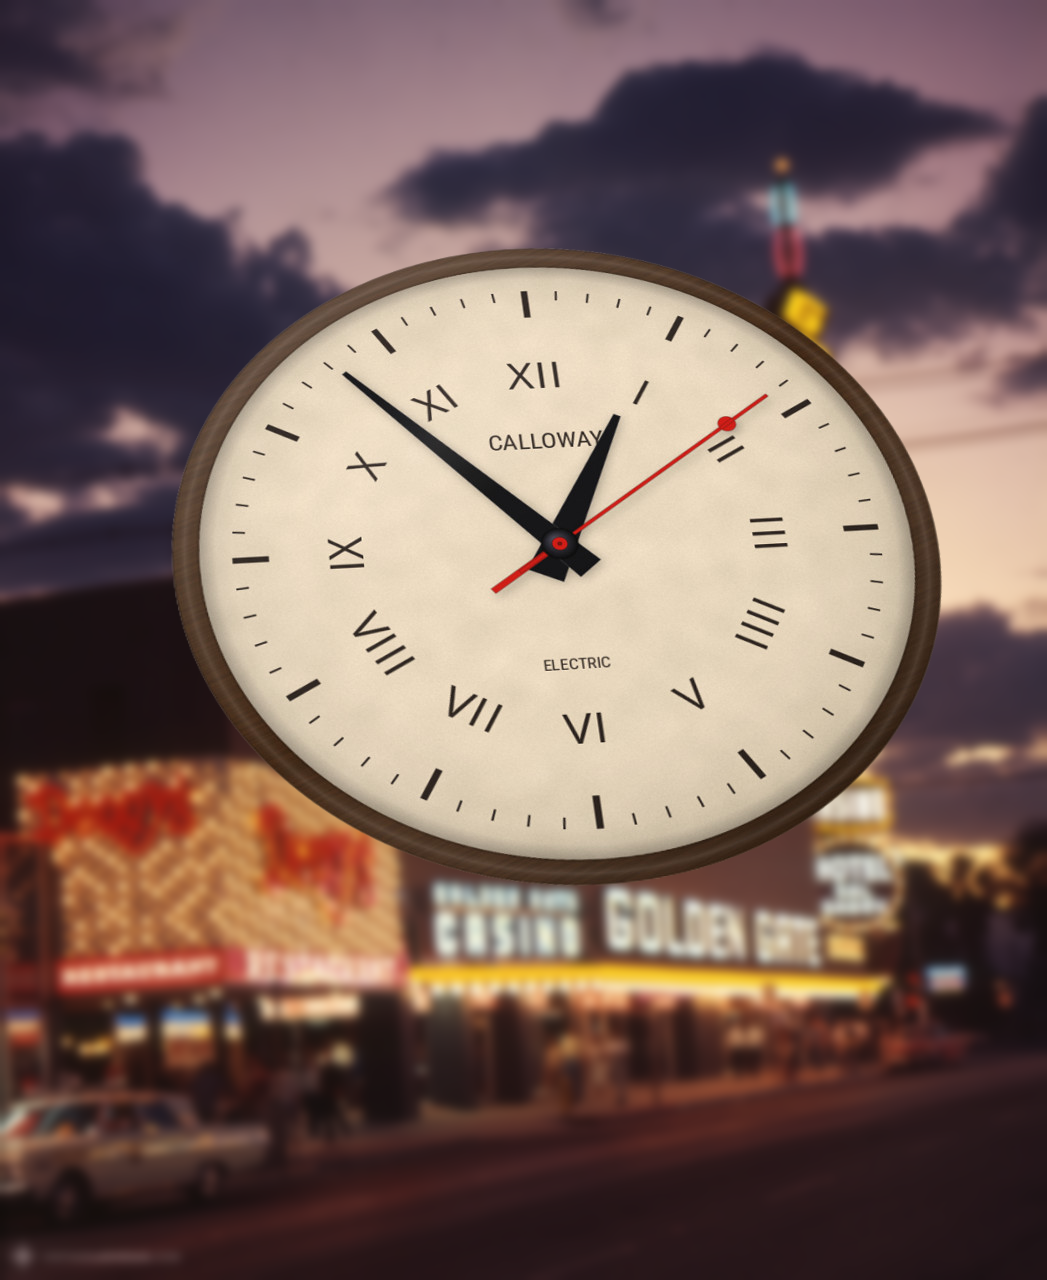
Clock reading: 12h53m09s
